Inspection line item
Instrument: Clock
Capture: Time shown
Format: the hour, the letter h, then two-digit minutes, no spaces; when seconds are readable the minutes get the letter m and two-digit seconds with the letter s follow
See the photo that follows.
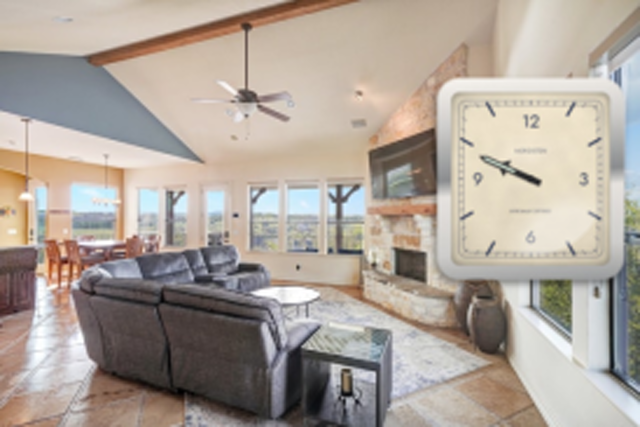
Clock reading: 9h49
